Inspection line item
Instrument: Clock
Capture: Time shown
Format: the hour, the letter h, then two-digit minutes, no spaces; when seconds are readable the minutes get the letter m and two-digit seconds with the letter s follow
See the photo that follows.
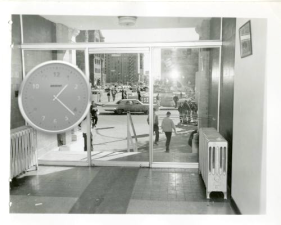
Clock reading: 1h22
